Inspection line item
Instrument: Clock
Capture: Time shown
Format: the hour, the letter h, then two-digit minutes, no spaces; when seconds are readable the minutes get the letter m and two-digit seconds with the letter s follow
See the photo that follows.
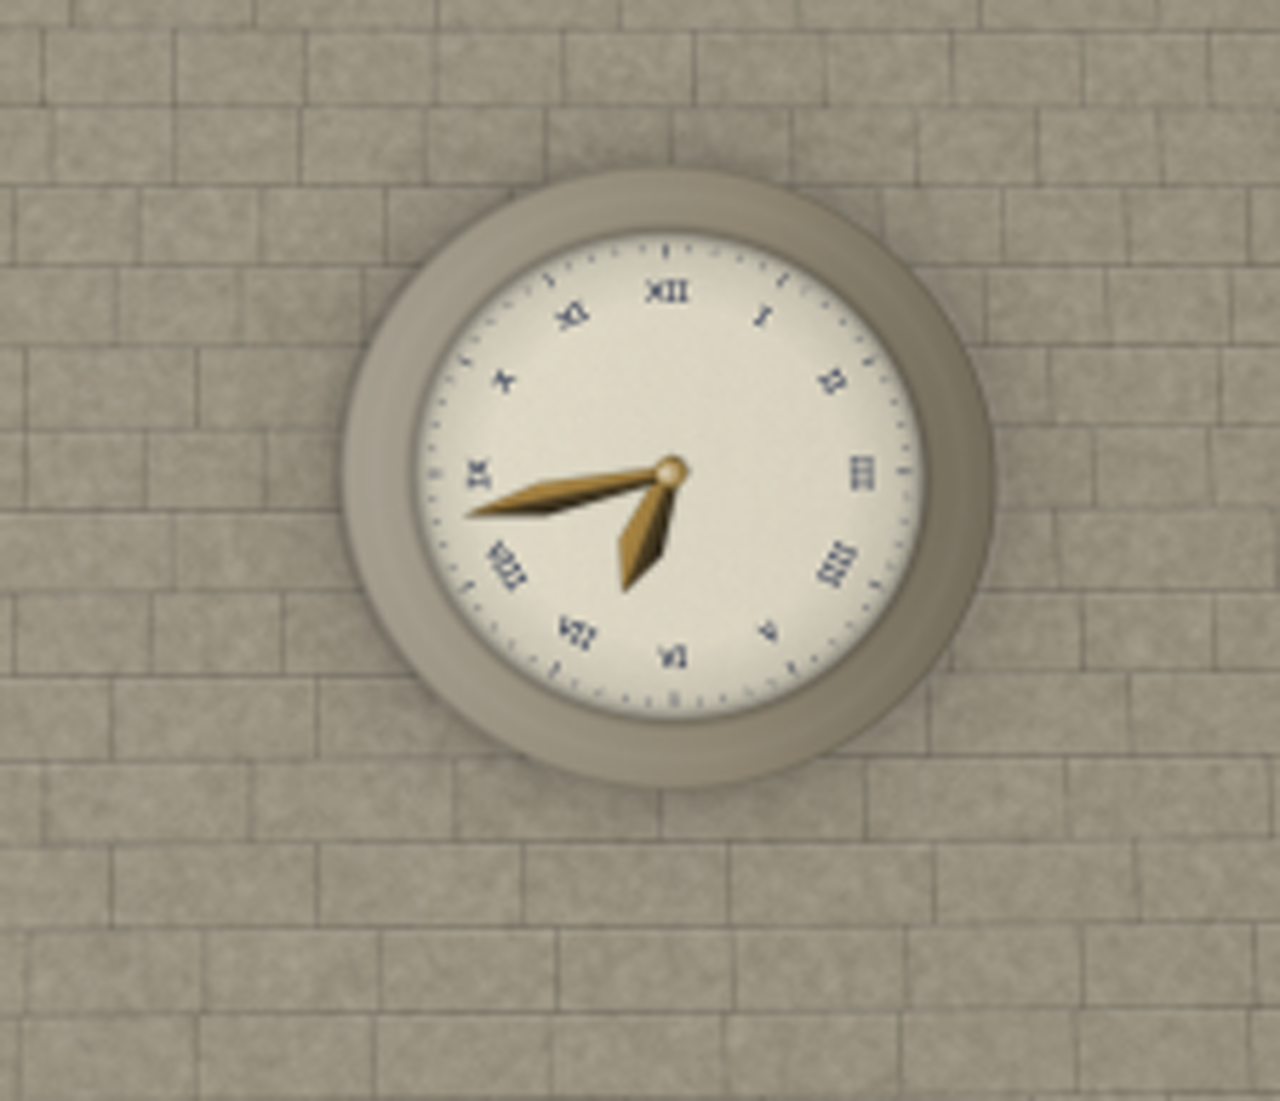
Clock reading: 6h43
